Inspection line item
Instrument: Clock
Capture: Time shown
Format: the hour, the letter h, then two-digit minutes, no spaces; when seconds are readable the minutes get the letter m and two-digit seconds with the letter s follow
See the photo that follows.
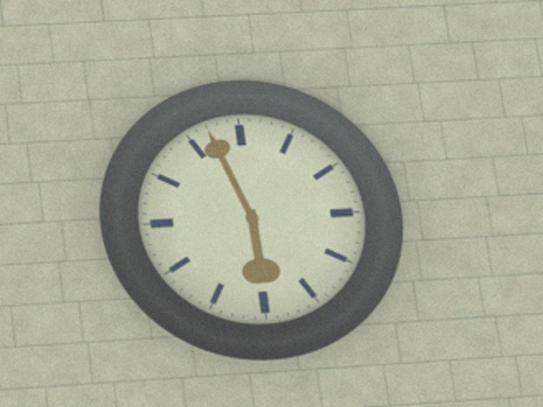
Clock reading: 5h57
